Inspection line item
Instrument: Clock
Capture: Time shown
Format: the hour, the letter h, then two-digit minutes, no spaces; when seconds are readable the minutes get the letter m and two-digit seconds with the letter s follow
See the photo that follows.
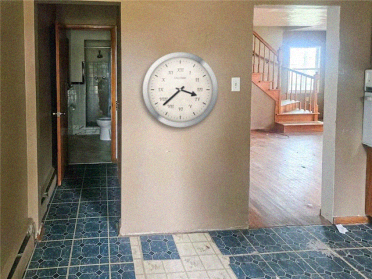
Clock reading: 3h38
